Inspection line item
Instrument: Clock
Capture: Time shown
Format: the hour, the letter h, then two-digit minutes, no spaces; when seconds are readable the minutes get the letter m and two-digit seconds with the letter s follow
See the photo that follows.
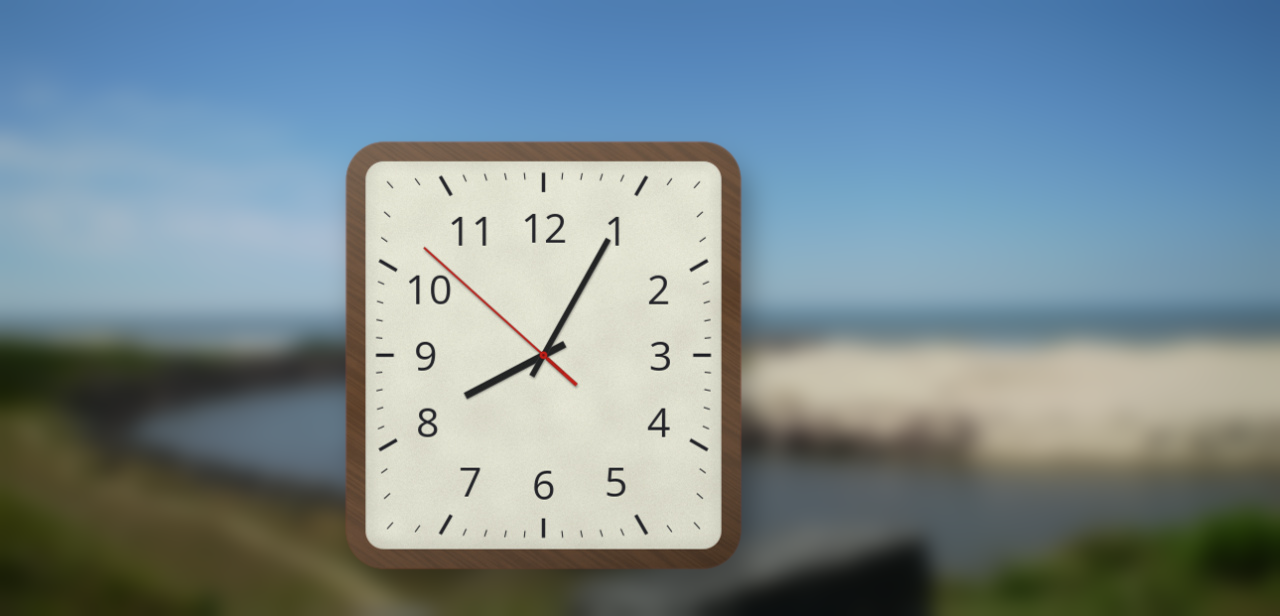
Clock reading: 8h04m52s
